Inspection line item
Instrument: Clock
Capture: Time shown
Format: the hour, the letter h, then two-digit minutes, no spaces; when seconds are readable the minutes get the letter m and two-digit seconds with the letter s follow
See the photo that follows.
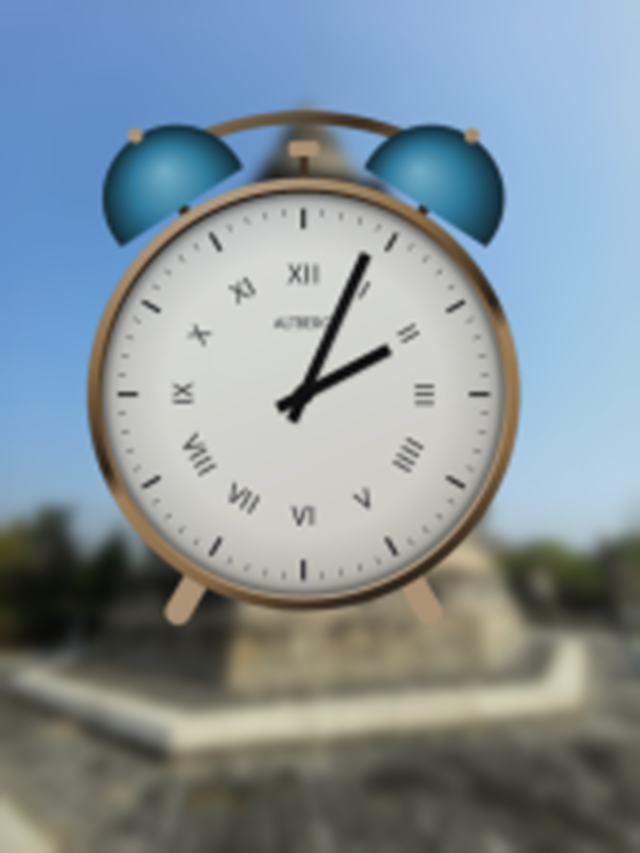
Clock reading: 2h04
